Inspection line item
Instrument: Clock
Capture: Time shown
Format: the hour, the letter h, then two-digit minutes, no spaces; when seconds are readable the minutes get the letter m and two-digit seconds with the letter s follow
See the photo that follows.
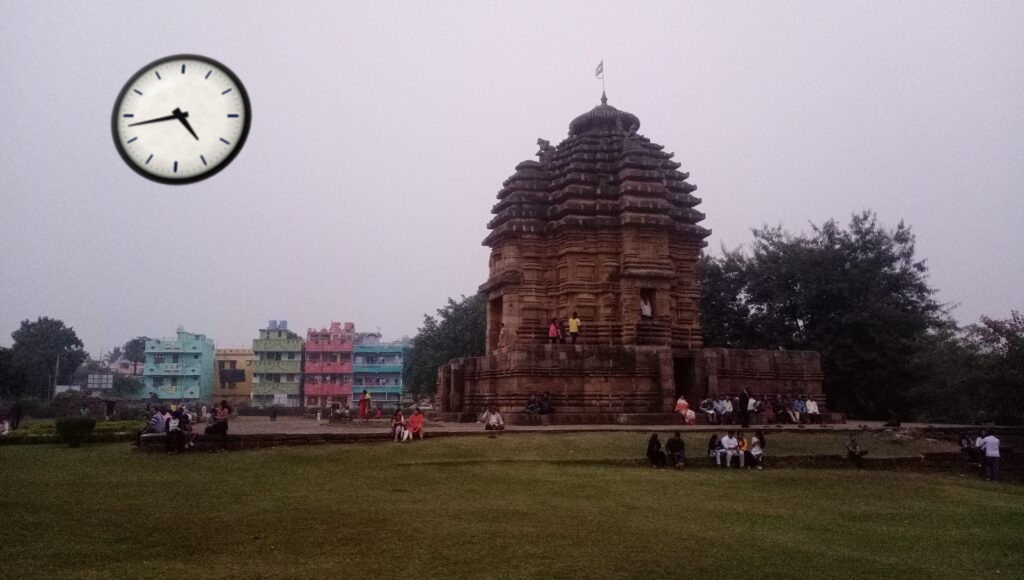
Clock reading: 4h43
